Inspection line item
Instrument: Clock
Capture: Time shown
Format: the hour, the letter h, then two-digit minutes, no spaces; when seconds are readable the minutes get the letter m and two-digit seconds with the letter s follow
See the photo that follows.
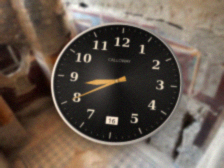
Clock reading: 8h40
